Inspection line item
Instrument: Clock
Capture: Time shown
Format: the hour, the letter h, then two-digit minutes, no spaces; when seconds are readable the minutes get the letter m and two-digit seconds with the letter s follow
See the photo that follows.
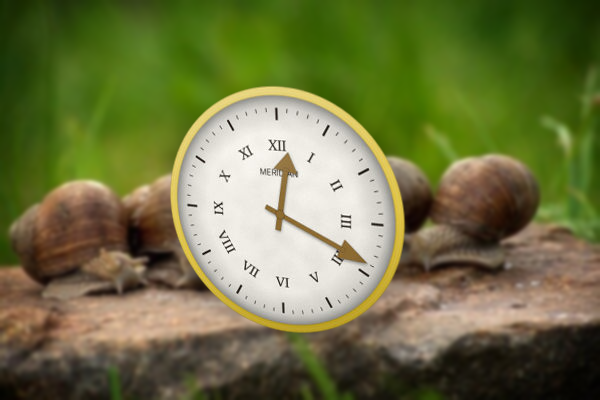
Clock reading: 12h19
